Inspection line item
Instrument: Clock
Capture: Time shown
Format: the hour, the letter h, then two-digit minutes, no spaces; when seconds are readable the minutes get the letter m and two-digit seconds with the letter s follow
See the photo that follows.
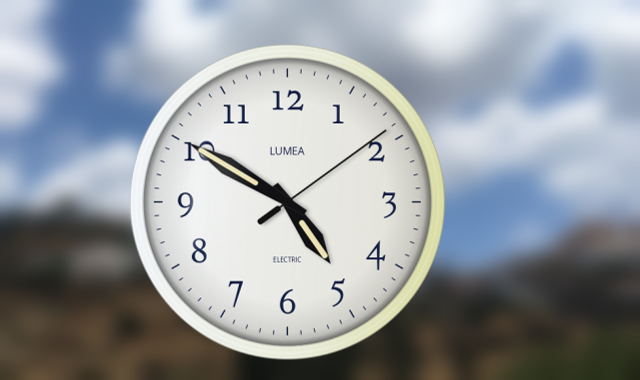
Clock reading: 4h50m09s
